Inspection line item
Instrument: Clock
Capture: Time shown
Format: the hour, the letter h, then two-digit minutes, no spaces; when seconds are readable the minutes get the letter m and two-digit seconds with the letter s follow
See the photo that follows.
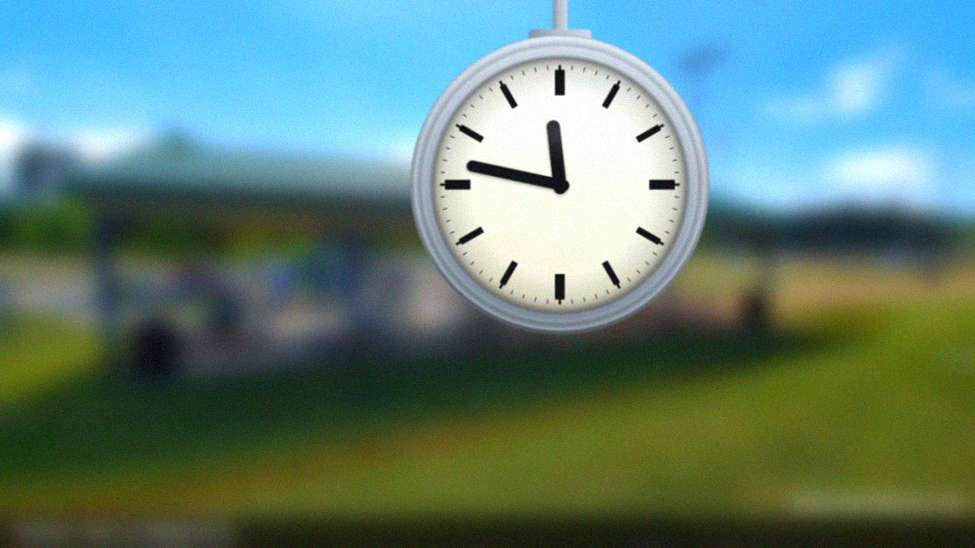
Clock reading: 11h47
